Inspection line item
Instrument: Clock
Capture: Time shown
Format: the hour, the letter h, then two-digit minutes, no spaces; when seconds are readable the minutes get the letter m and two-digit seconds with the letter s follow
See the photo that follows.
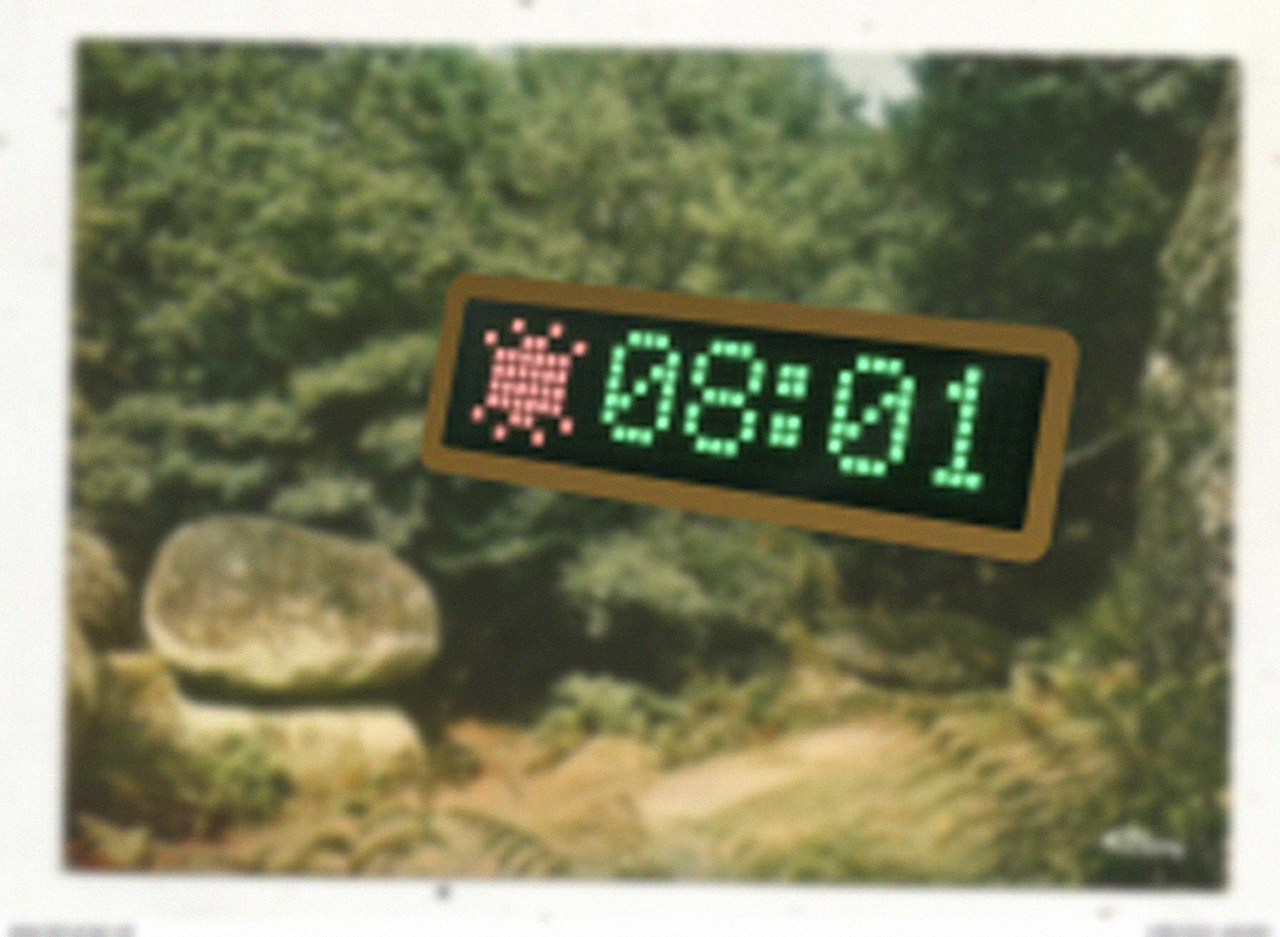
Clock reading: 8h01
